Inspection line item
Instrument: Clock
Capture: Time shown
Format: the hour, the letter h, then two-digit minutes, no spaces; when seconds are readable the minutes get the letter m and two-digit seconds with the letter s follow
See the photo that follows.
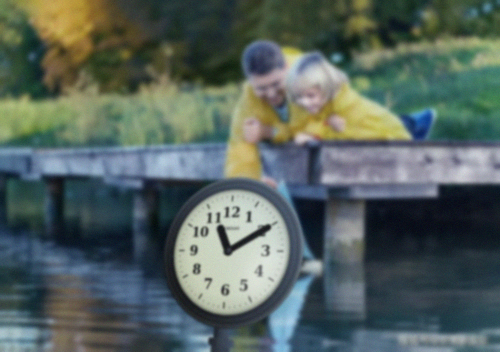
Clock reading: 11h10
